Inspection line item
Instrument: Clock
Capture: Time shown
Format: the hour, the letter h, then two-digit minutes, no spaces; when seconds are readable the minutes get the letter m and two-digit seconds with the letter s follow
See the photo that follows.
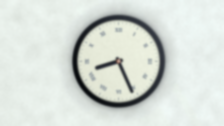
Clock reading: 8h26
